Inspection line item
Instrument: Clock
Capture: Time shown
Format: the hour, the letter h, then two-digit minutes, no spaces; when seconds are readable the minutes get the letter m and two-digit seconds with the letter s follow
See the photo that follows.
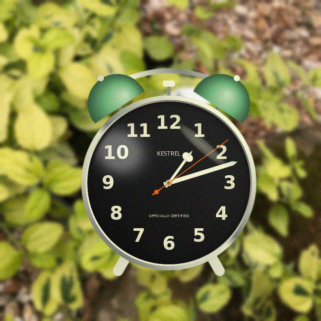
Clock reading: 1h12m09s
